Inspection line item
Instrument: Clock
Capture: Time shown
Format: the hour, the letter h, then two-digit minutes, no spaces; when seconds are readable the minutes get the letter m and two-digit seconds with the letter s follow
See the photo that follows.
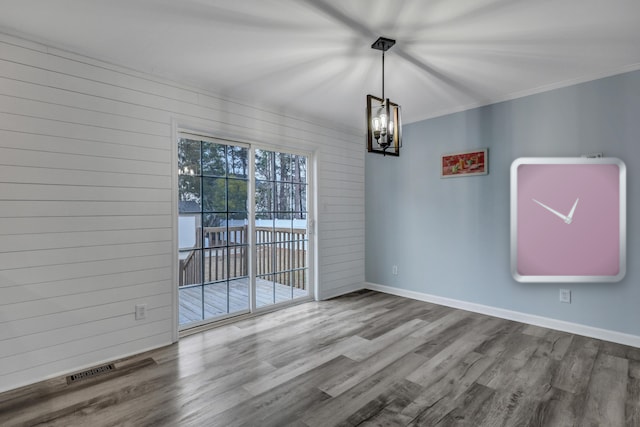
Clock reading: 12h50
